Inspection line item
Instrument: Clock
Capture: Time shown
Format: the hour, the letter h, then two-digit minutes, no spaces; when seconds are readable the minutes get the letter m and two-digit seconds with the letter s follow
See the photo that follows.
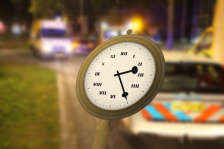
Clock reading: 2h25
